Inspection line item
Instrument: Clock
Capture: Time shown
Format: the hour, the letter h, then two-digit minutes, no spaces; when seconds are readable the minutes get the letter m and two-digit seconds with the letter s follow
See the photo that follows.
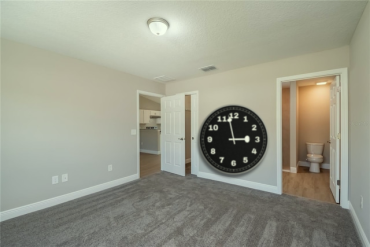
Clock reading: 2h58
